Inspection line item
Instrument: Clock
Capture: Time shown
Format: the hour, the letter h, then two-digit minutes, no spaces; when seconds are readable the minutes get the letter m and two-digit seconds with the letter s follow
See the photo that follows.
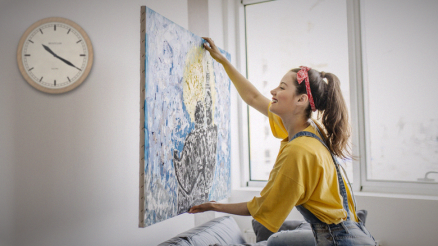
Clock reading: 10h20
